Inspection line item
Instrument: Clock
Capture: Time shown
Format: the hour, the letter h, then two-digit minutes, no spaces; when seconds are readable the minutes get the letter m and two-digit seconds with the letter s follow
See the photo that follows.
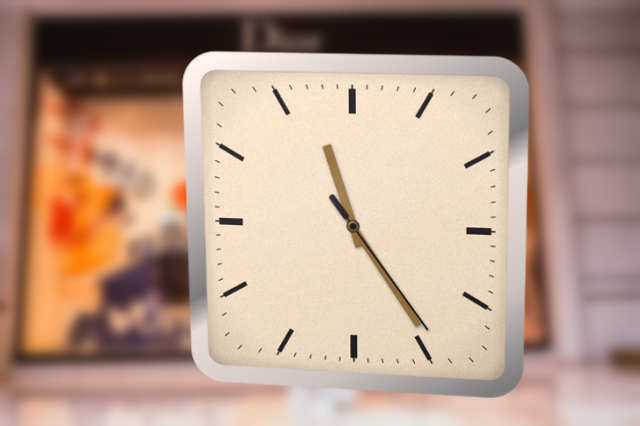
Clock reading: 11h24m24s
